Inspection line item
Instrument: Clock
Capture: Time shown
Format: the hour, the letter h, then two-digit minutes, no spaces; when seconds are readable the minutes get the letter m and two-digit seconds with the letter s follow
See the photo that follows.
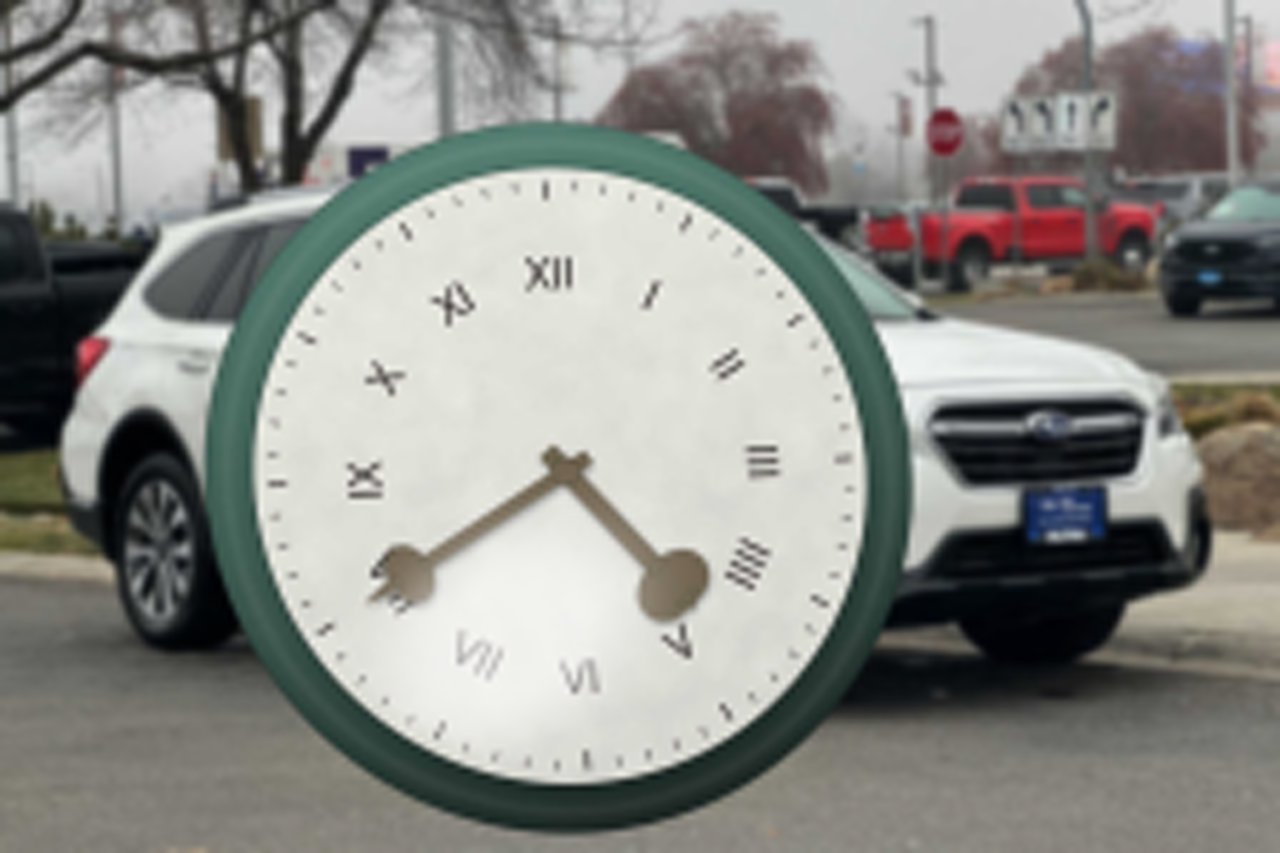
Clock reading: 4h40
